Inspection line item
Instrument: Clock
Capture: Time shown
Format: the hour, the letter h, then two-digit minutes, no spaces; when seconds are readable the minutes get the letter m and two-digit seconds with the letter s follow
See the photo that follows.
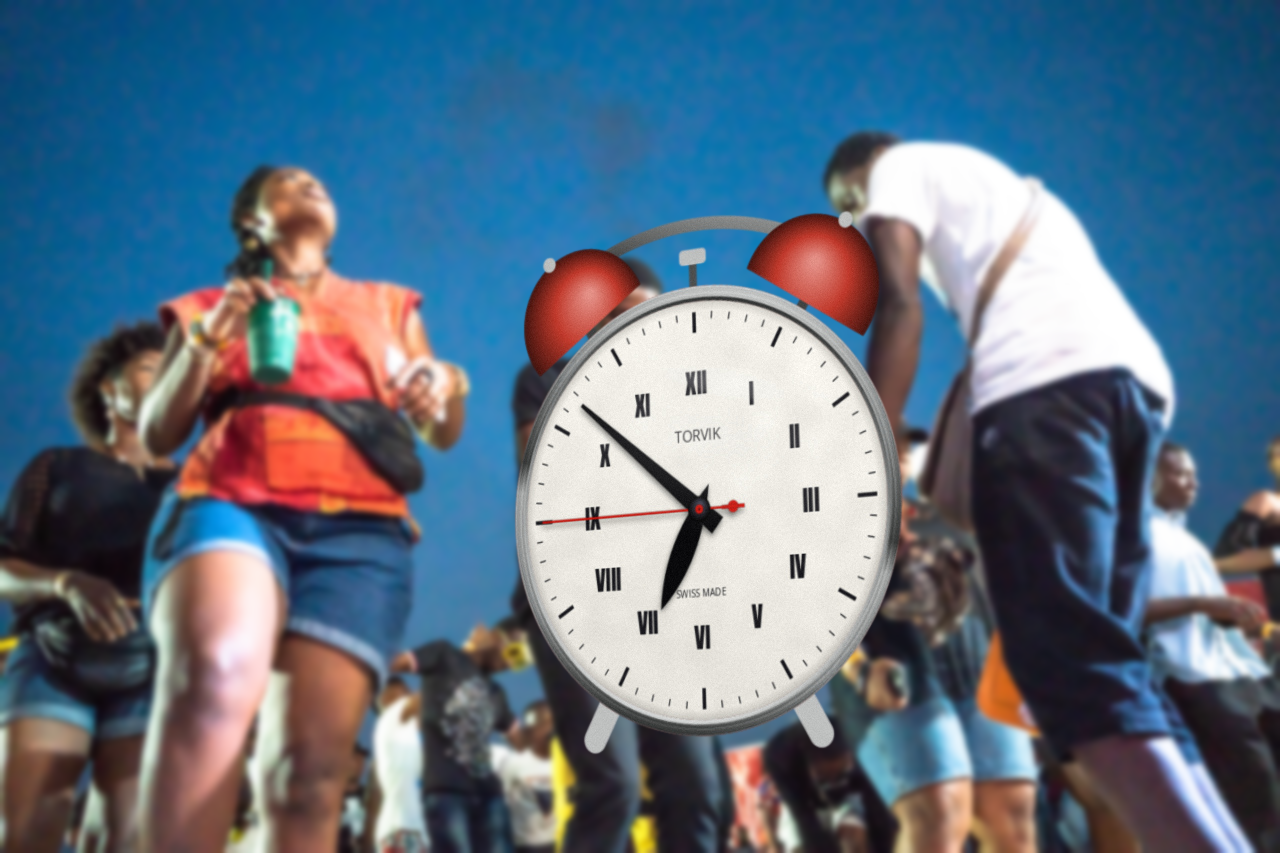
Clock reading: 6h51m45s
